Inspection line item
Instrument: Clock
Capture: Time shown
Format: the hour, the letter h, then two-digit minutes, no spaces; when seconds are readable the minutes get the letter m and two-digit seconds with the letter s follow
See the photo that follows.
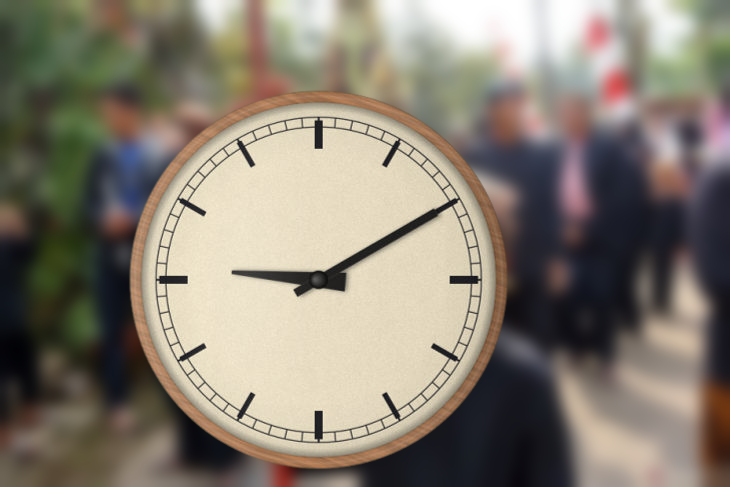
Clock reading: 9h10
